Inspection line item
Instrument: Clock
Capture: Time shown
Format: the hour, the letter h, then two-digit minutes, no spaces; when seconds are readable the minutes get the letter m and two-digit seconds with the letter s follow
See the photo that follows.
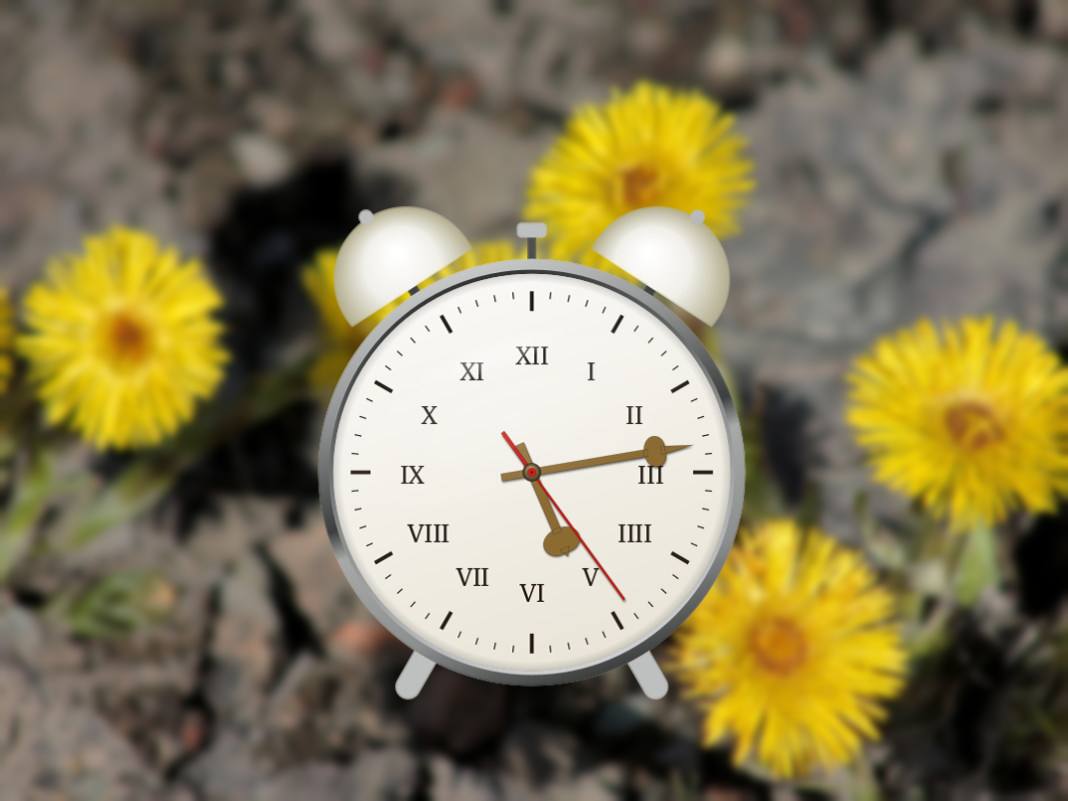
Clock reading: 5h13m24s
